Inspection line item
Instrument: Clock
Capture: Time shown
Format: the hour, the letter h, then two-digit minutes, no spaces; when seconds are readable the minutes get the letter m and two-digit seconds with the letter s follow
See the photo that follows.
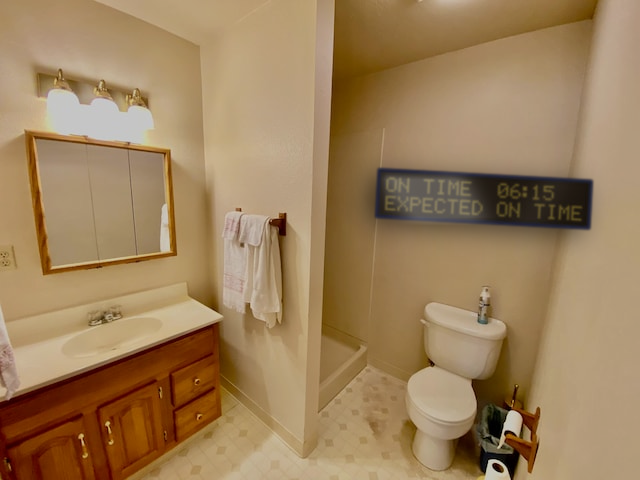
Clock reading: 6h15
